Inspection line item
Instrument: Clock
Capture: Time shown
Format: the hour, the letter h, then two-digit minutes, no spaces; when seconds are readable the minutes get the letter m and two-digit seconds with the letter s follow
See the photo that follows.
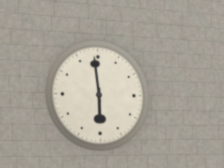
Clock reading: 5h59
